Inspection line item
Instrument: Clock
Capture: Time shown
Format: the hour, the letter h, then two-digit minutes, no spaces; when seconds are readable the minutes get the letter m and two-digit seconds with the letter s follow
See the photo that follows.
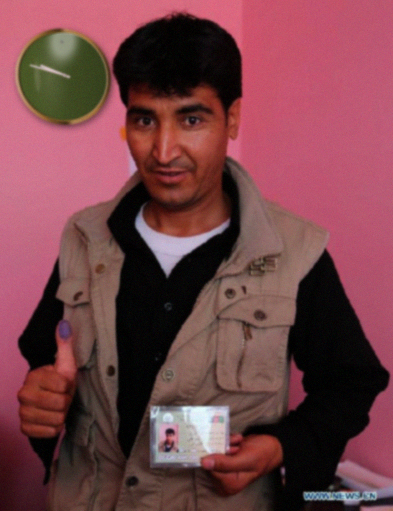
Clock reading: 9h48
